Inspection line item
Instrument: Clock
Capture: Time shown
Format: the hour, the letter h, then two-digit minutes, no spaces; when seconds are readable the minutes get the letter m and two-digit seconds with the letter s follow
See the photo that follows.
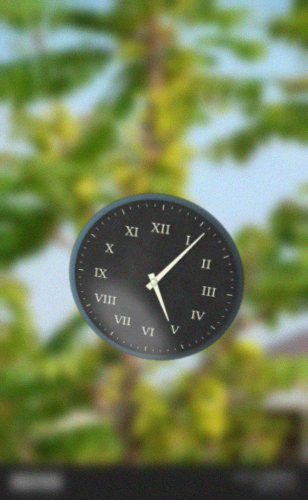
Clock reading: 5h06
